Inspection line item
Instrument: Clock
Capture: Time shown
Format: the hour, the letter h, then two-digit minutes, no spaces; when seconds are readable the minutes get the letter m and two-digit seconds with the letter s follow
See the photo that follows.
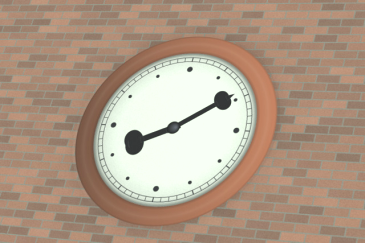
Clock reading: 8h09
